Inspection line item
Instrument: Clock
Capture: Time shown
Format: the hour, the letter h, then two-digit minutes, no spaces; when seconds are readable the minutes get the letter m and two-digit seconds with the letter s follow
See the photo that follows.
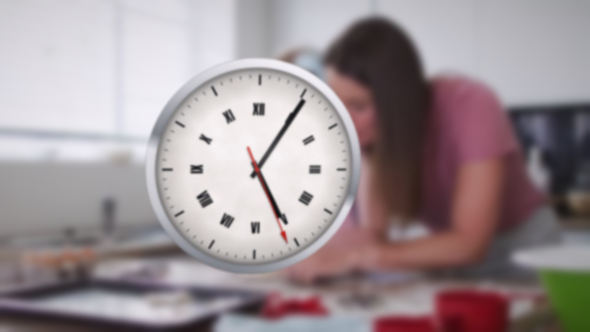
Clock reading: 5h05m26s
